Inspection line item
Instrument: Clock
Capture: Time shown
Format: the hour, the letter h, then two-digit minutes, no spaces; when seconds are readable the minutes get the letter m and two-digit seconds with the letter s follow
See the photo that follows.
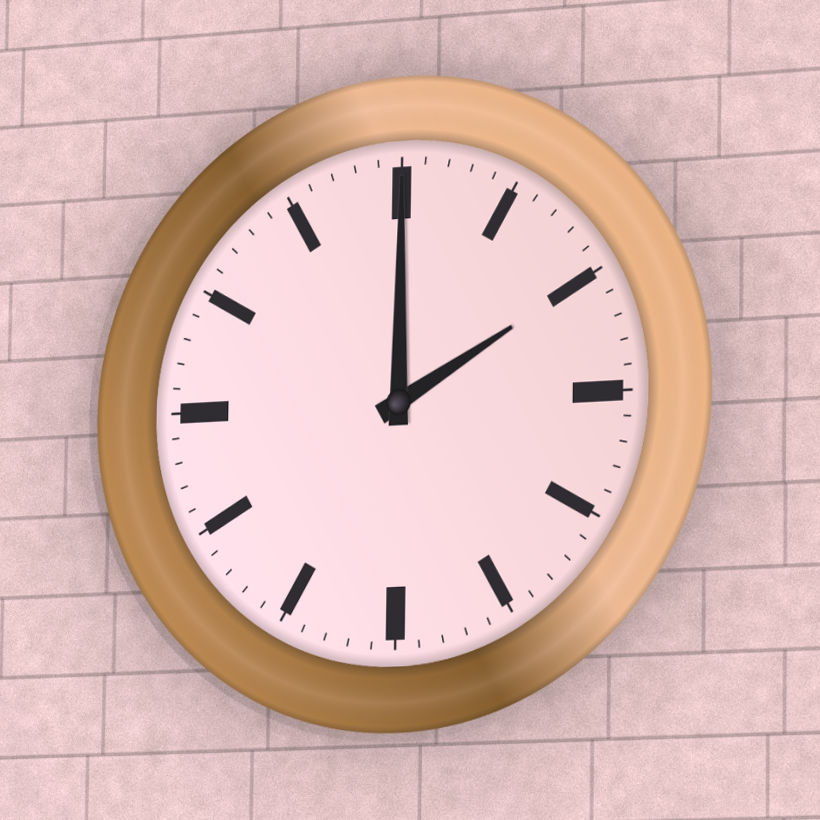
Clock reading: 2h00
